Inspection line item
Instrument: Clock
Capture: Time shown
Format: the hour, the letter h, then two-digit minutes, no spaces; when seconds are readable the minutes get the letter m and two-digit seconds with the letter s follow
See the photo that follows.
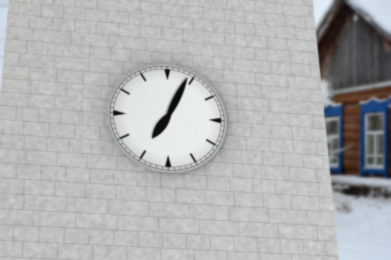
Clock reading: 7h04
